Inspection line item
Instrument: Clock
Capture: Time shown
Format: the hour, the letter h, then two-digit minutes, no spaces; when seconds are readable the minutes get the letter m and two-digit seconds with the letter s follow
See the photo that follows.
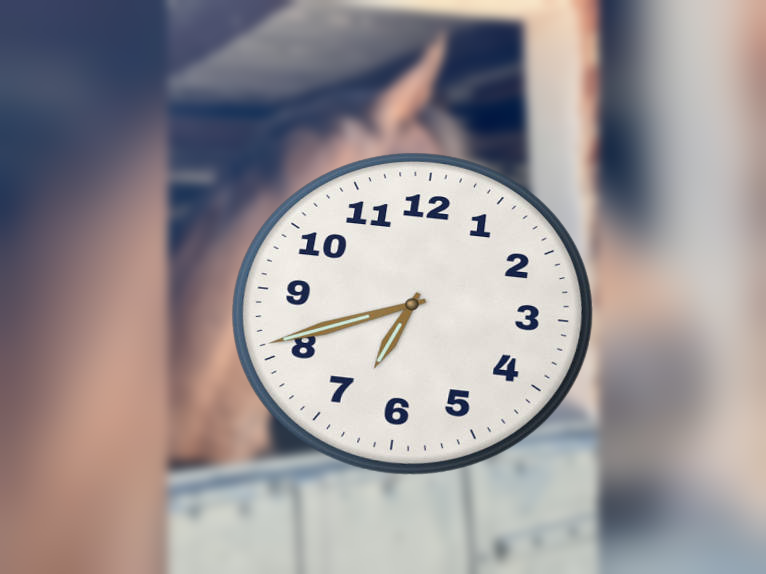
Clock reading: 6h41
